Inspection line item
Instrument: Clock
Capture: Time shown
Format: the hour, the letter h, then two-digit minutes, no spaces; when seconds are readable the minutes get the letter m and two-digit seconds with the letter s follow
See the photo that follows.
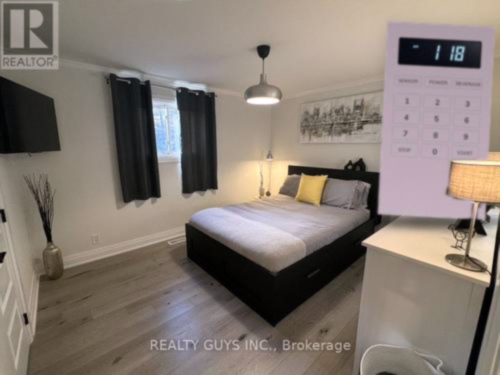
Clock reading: 1h18
